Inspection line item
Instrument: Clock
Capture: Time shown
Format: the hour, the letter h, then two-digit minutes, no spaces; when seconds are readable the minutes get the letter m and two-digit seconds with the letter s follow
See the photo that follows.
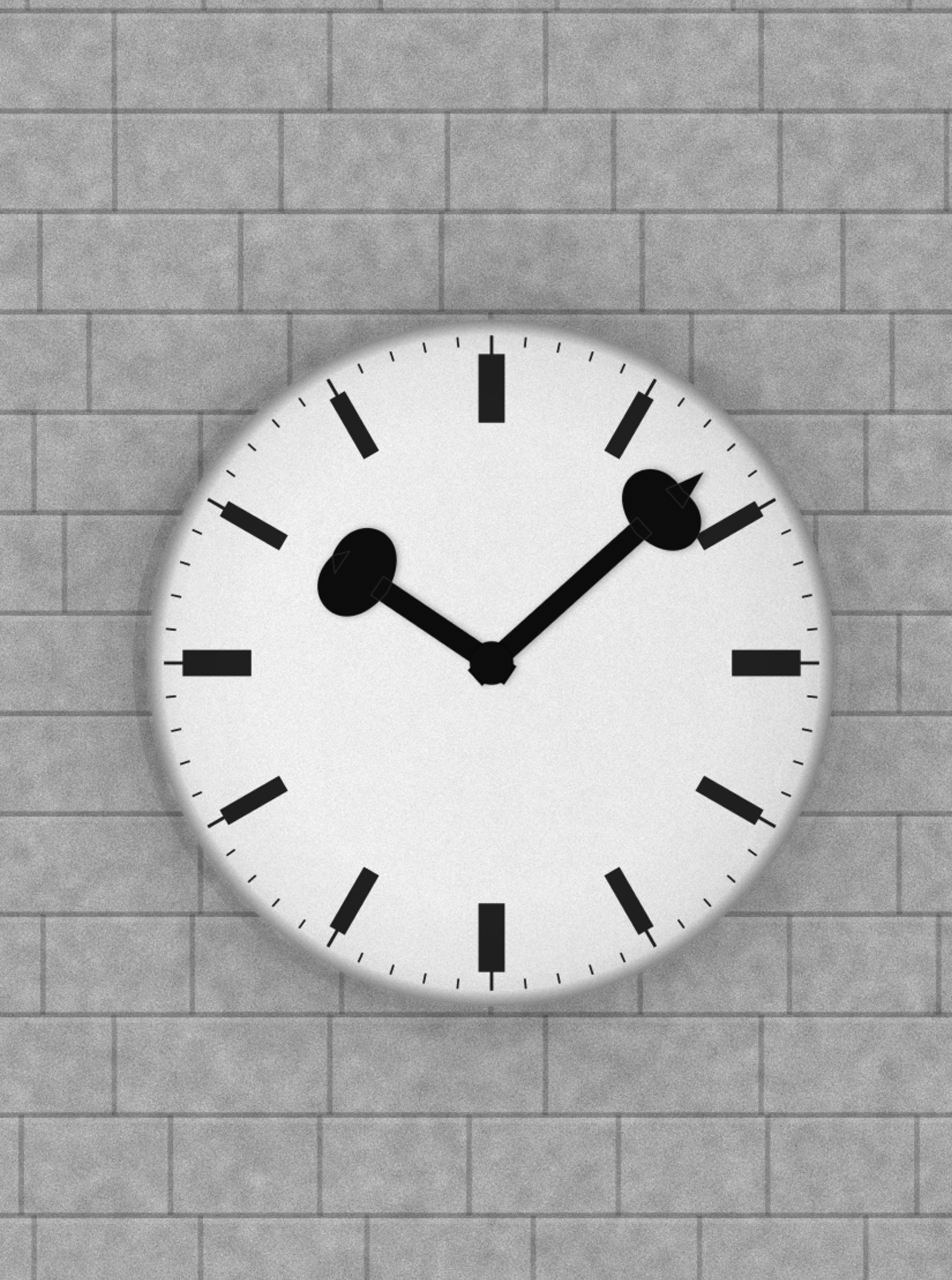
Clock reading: 10h08
